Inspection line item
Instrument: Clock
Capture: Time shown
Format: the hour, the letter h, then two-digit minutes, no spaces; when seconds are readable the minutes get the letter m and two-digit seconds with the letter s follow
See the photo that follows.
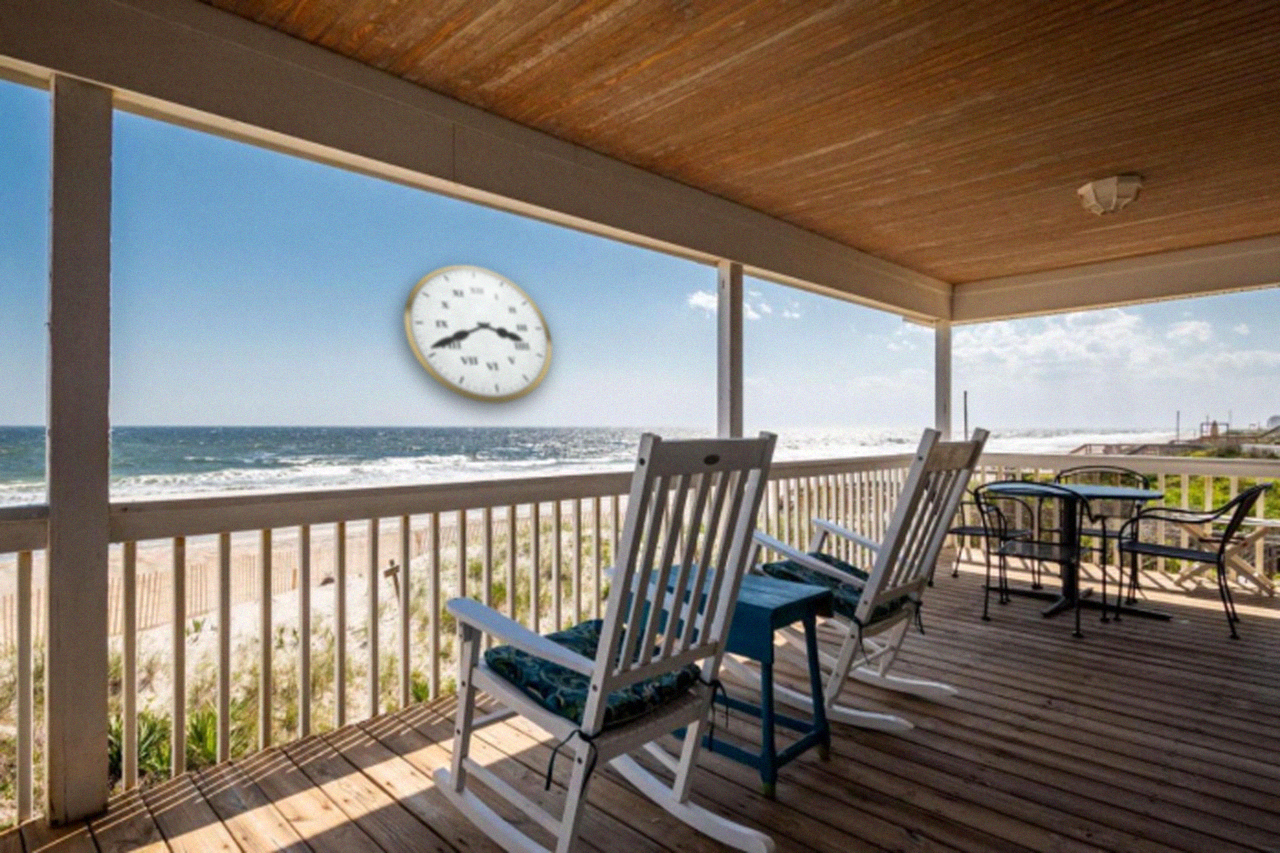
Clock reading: 3h41
